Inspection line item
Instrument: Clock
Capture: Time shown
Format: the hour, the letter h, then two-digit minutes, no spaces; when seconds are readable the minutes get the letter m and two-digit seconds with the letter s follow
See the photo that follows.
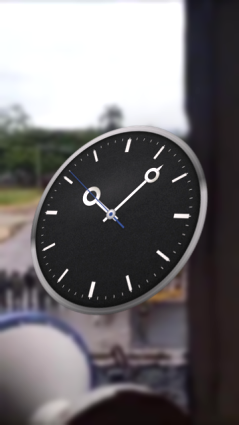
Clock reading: 10h06m51s
